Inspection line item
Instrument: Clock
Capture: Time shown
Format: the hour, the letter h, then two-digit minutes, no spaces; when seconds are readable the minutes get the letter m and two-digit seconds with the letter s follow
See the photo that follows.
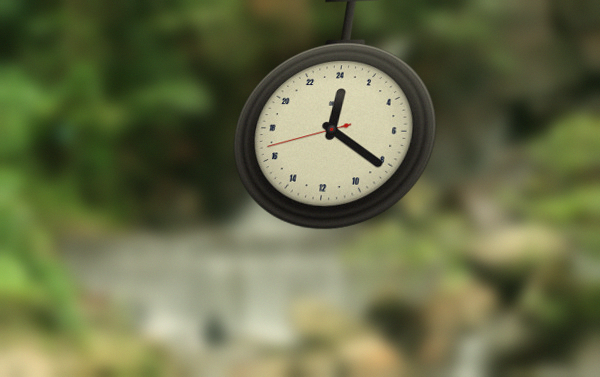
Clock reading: 0h20m42s
